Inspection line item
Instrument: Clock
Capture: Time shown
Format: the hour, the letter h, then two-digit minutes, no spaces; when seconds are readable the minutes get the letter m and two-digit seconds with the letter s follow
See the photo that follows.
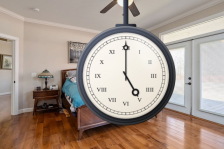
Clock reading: 5h00
